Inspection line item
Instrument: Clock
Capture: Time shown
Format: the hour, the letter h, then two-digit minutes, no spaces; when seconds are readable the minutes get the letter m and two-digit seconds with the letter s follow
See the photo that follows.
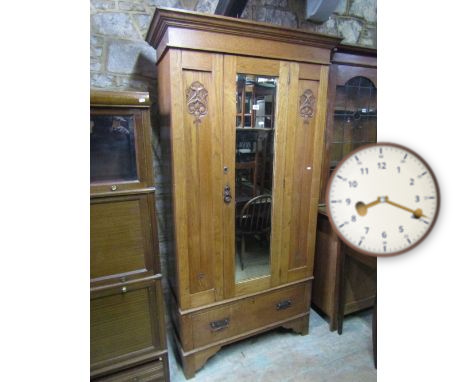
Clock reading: 8h19
